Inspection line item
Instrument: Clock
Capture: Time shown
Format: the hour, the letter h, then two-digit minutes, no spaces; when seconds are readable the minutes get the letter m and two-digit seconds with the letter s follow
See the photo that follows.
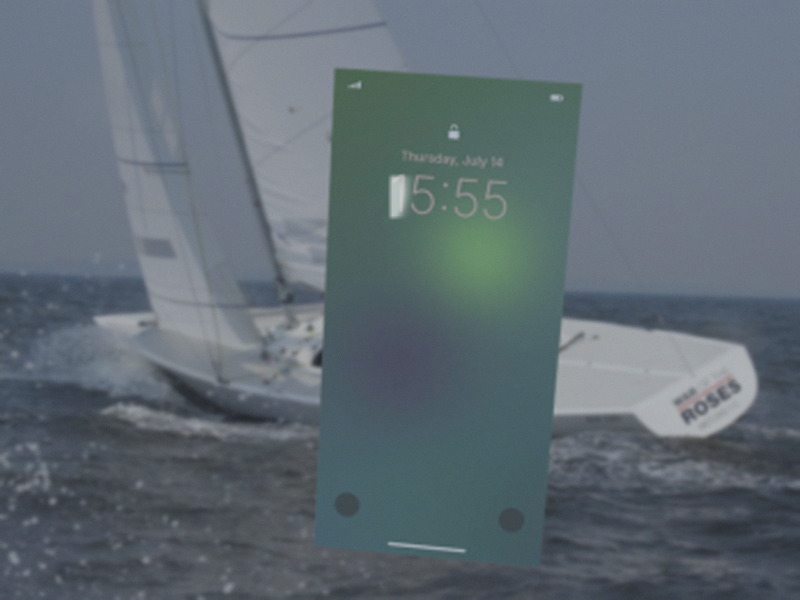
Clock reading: 15h55
